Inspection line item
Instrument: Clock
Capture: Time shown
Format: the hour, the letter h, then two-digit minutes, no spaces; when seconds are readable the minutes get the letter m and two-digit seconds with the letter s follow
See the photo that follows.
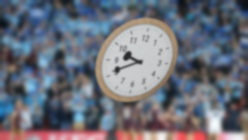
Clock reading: 9h41
